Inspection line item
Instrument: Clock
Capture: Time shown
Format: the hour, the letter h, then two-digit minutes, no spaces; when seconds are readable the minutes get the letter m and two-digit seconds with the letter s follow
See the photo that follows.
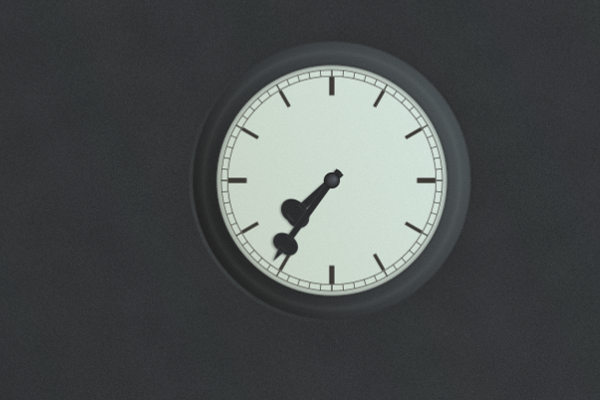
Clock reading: 7h36
